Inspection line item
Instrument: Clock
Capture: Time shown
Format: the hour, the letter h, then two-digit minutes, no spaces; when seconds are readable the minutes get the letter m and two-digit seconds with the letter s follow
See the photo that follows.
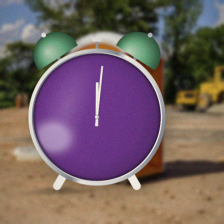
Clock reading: 12h01
